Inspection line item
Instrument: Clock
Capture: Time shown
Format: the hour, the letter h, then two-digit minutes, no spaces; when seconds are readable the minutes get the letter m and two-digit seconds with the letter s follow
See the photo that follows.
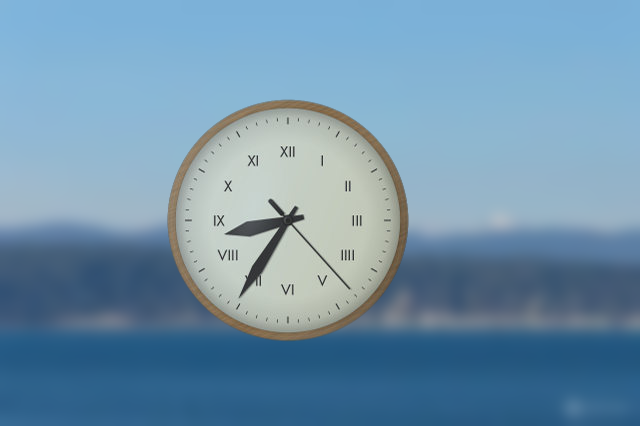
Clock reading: 8h35m23s
